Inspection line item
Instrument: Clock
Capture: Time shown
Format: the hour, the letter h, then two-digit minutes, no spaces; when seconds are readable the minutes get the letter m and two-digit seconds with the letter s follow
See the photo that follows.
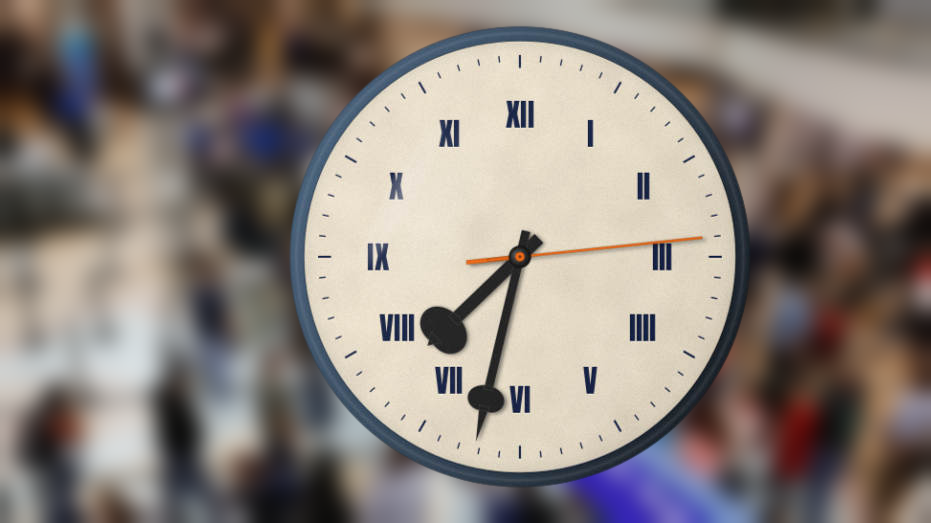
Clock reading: 7h32m14s
